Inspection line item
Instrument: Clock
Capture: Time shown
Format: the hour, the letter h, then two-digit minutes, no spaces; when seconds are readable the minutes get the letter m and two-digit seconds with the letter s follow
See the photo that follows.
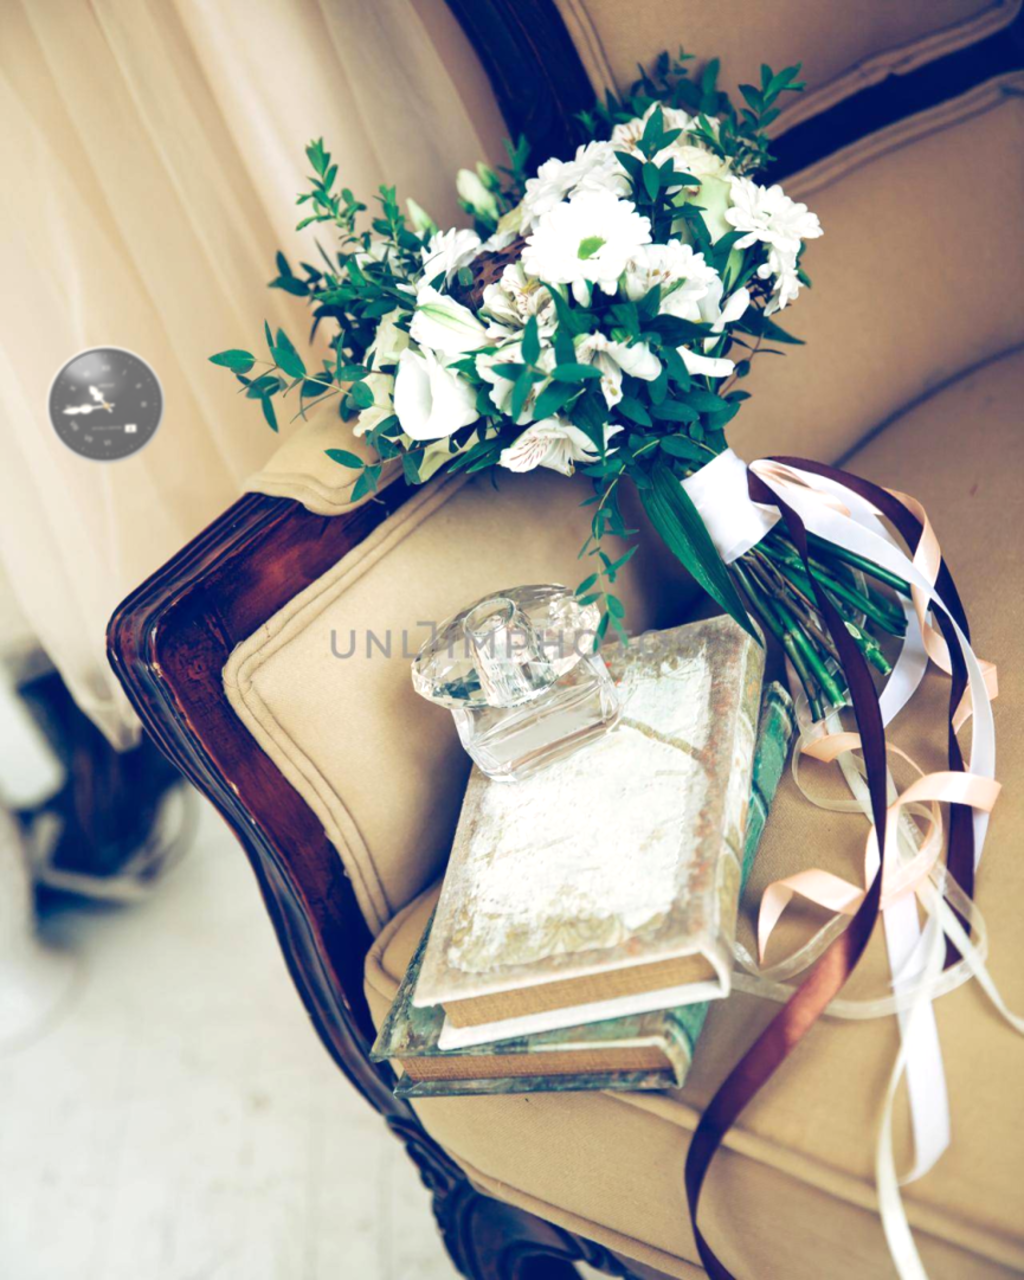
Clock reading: 10h44
